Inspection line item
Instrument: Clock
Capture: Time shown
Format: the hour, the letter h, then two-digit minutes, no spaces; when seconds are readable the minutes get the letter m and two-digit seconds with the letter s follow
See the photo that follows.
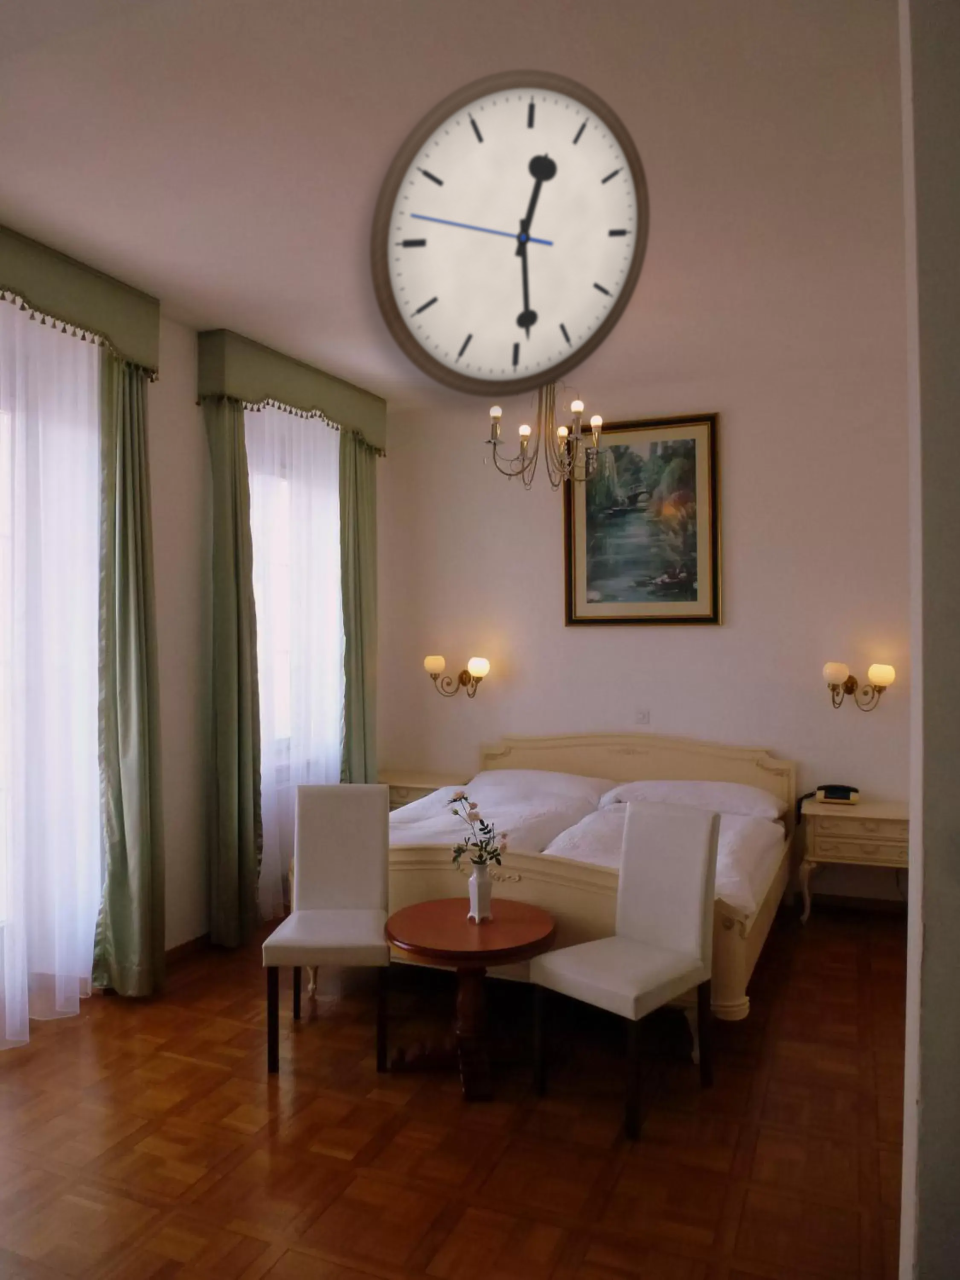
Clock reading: 12h28m47s
